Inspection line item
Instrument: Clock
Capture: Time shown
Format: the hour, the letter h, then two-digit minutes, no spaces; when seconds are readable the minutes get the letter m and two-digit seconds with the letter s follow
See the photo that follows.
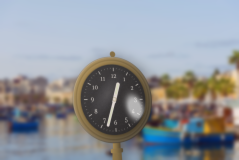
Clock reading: 12h33
